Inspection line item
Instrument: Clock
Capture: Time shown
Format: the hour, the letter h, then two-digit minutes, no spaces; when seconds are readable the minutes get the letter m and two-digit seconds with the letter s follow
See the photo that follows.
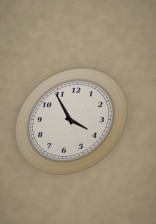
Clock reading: 3h54
